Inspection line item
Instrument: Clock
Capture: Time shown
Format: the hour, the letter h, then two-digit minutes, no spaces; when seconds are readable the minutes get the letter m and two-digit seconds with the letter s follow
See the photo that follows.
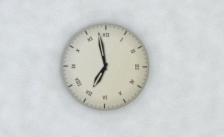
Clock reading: 6h58
